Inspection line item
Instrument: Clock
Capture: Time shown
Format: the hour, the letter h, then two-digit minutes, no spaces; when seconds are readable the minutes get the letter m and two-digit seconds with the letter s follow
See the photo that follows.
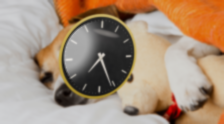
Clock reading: 7h26
